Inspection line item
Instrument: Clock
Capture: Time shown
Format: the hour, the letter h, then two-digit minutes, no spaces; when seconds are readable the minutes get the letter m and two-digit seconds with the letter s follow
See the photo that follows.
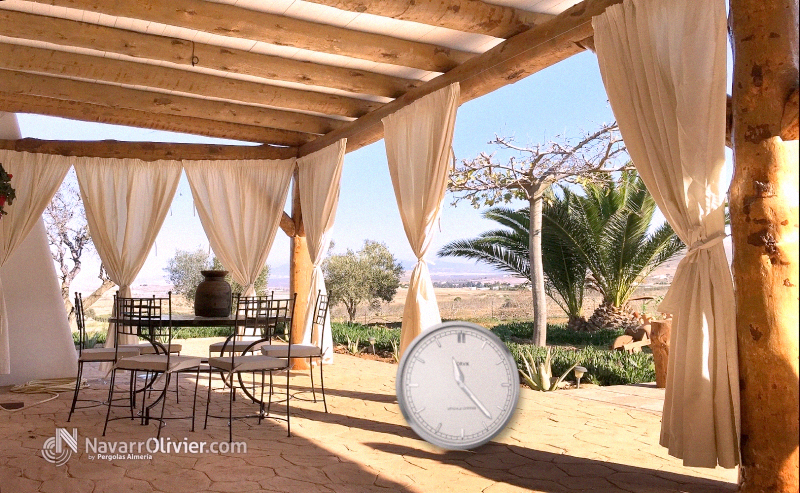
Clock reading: 11h23
